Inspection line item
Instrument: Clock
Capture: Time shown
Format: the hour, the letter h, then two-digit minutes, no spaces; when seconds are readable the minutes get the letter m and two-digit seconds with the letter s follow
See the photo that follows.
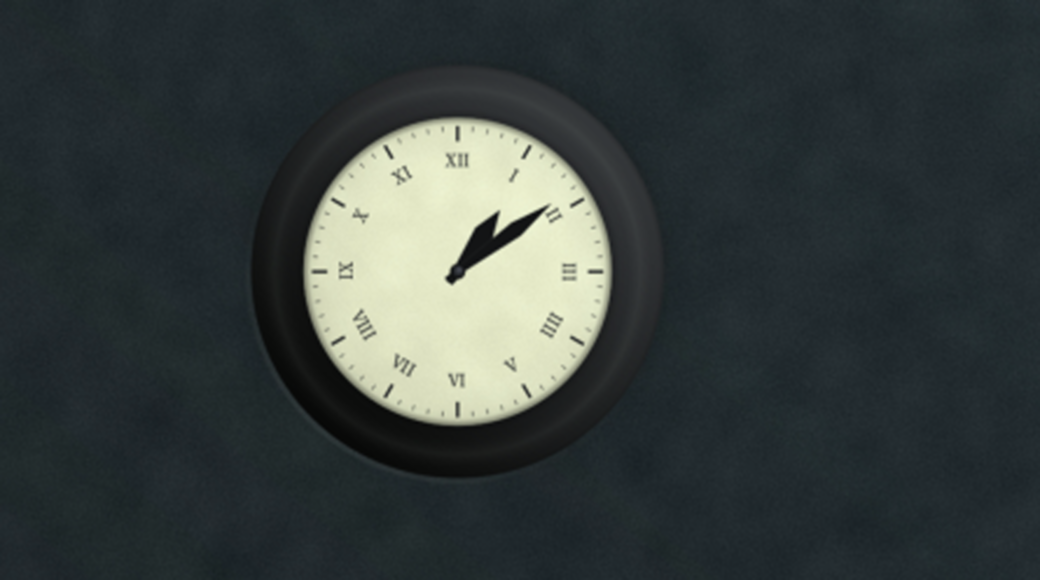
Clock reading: 1h09
